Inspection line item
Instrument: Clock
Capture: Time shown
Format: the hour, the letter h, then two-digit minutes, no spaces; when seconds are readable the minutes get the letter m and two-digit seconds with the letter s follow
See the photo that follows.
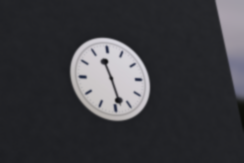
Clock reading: 11h28
